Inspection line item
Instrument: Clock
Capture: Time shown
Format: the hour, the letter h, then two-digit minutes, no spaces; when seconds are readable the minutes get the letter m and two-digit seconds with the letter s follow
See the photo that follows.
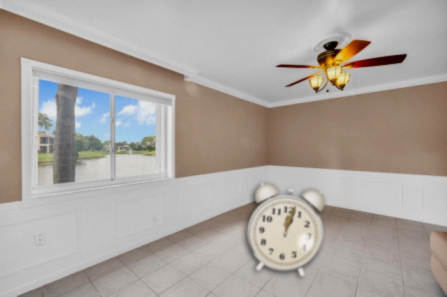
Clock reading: 12h02
